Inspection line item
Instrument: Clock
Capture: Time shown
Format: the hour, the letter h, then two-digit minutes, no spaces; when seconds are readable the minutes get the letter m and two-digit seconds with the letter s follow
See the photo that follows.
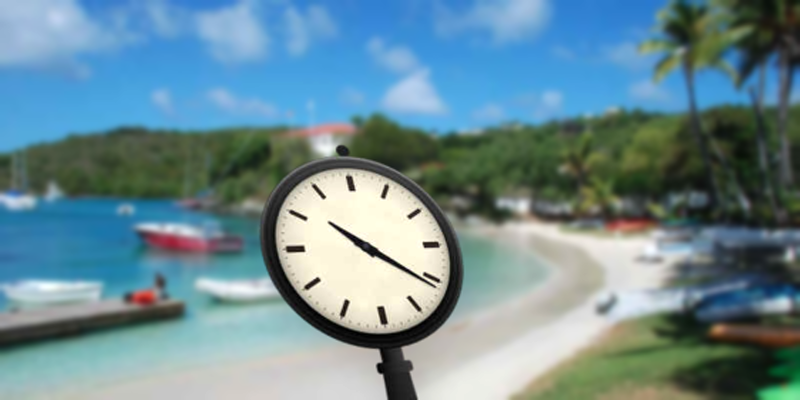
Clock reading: 10h21
